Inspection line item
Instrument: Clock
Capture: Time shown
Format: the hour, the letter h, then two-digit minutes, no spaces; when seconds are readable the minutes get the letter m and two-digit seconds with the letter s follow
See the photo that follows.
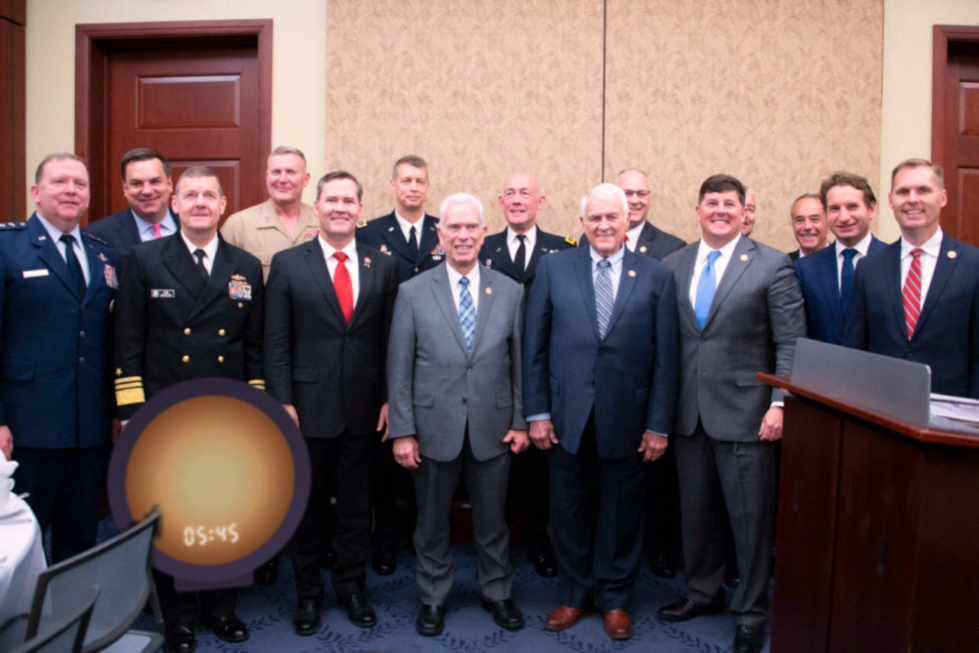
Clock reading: 5h45
